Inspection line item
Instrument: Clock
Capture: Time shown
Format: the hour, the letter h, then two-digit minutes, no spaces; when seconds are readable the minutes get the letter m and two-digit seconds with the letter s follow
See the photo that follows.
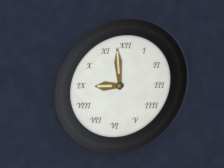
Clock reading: 8h58
